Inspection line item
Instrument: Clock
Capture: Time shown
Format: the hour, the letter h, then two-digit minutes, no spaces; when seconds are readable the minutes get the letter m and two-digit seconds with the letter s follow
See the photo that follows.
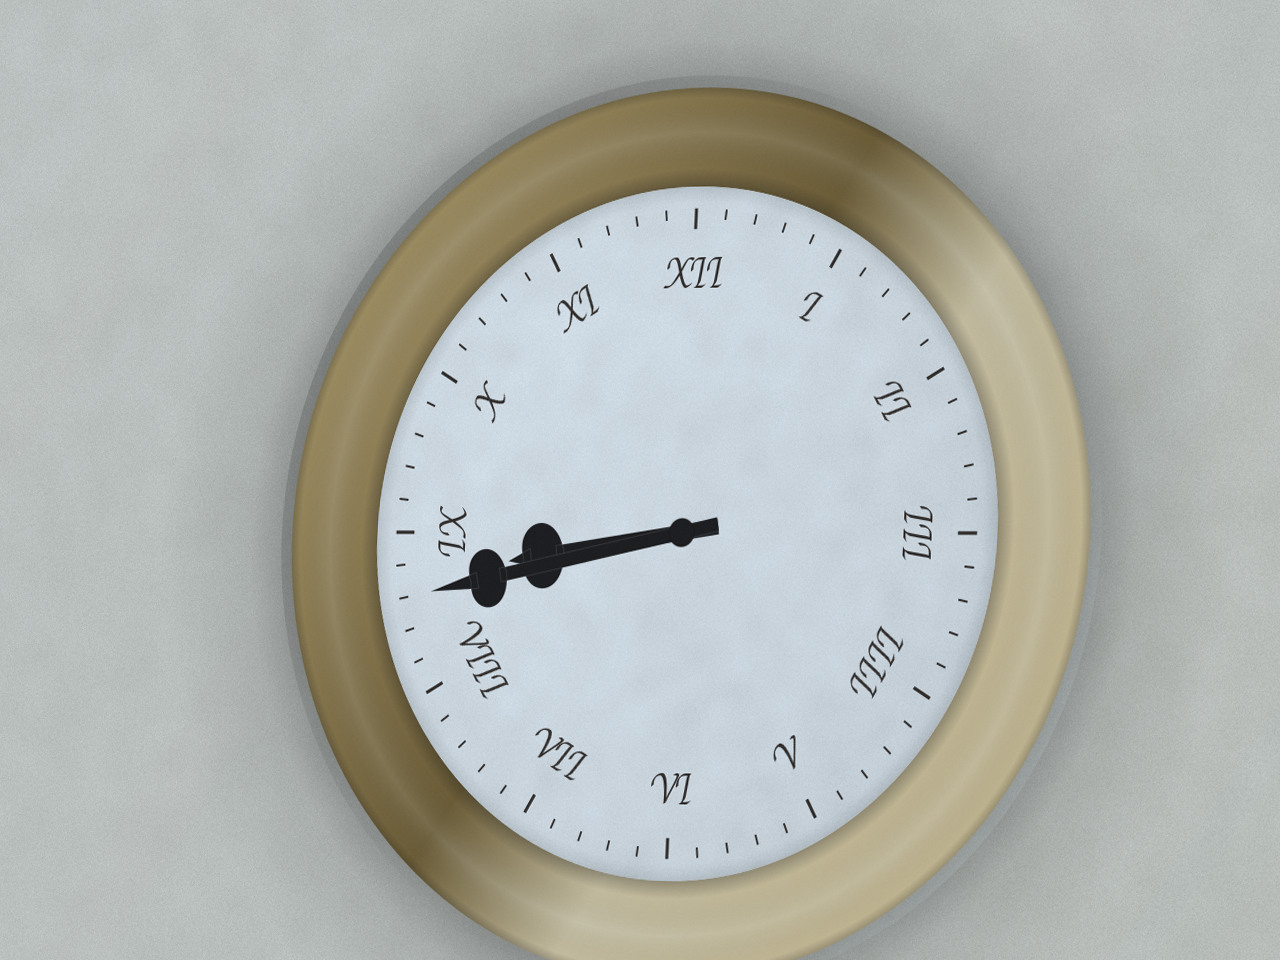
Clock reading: 8h43
